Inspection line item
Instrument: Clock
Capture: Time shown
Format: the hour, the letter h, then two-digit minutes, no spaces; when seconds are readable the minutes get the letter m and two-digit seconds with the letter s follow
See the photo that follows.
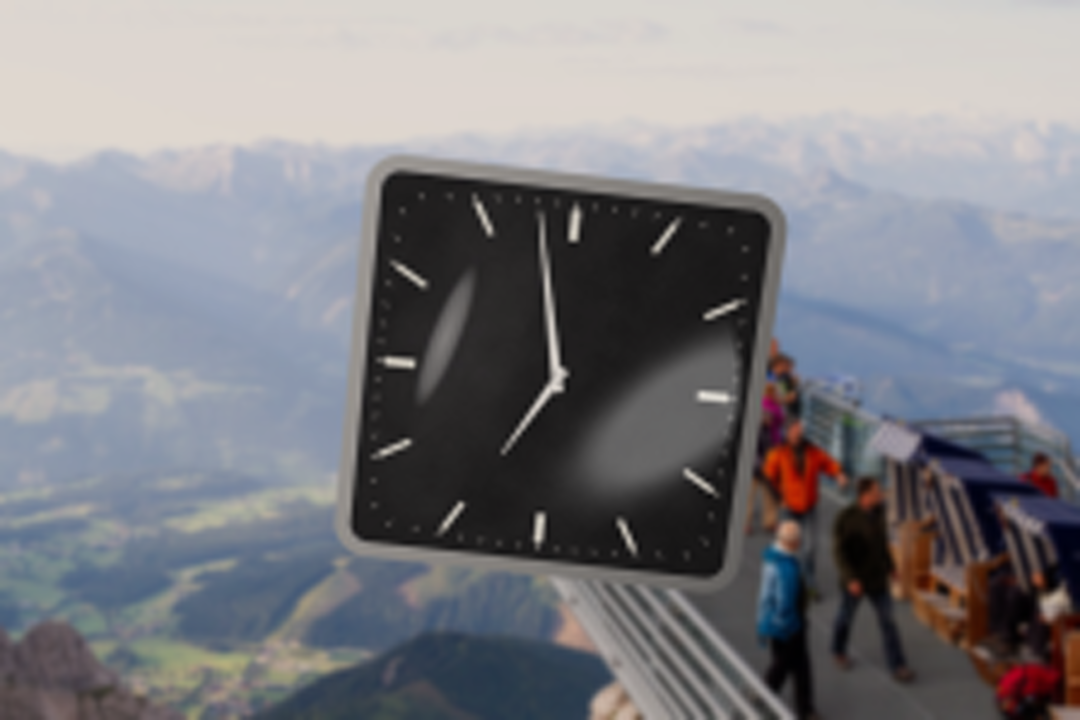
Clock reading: 6h58
